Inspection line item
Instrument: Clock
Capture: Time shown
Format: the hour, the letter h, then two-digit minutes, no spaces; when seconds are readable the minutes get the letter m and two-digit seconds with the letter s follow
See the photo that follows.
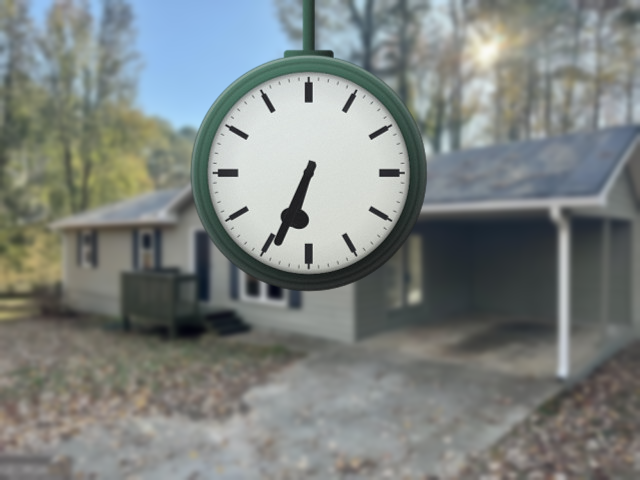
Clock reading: 6h34
